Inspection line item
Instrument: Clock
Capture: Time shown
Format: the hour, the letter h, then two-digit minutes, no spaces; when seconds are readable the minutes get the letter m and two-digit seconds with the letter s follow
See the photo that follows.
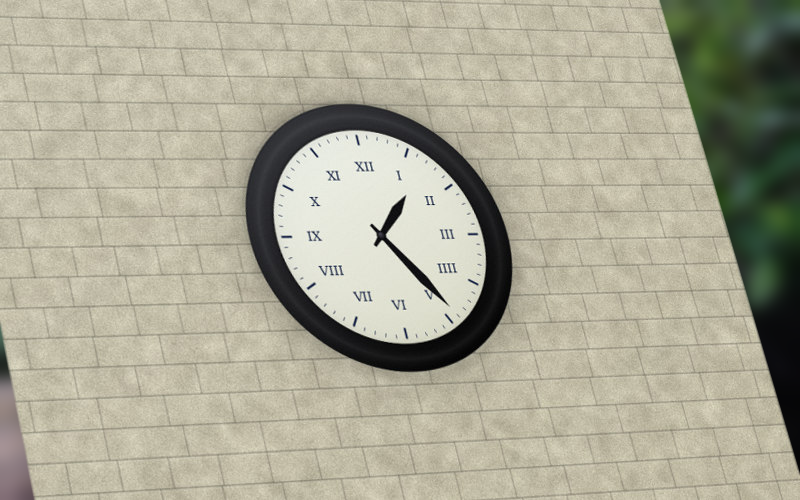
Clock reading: 1h24
